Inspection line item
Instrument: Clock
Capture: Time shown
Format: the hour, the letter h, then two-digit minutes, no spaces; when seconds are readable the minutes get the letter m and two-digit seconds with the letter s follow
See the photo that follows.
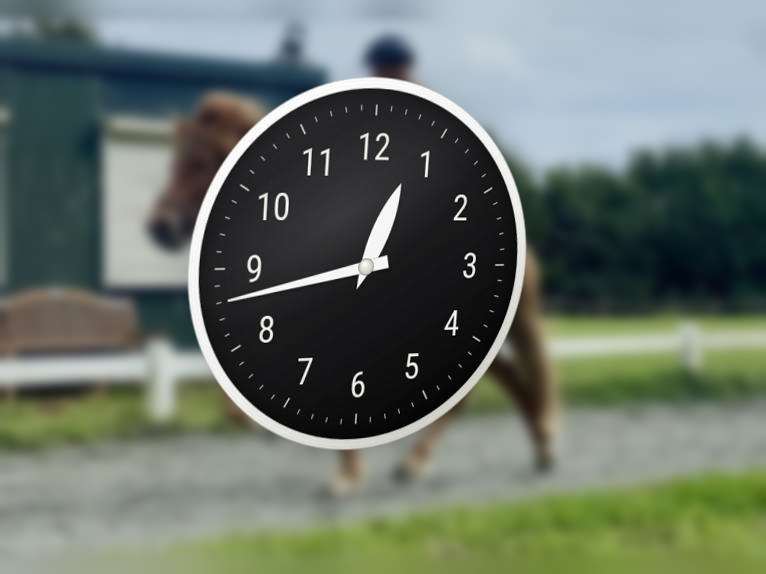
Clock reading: 12h43
